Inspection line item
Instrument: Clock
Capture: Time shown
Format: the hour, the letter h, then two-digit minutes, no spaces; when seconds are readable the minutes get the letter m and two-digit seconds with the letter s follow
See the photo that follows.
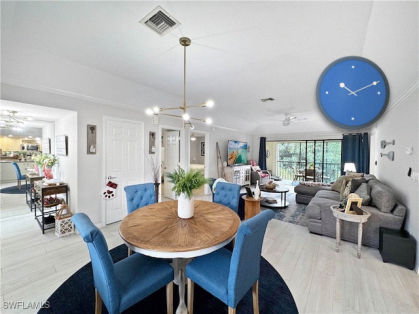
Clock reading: 10h11
